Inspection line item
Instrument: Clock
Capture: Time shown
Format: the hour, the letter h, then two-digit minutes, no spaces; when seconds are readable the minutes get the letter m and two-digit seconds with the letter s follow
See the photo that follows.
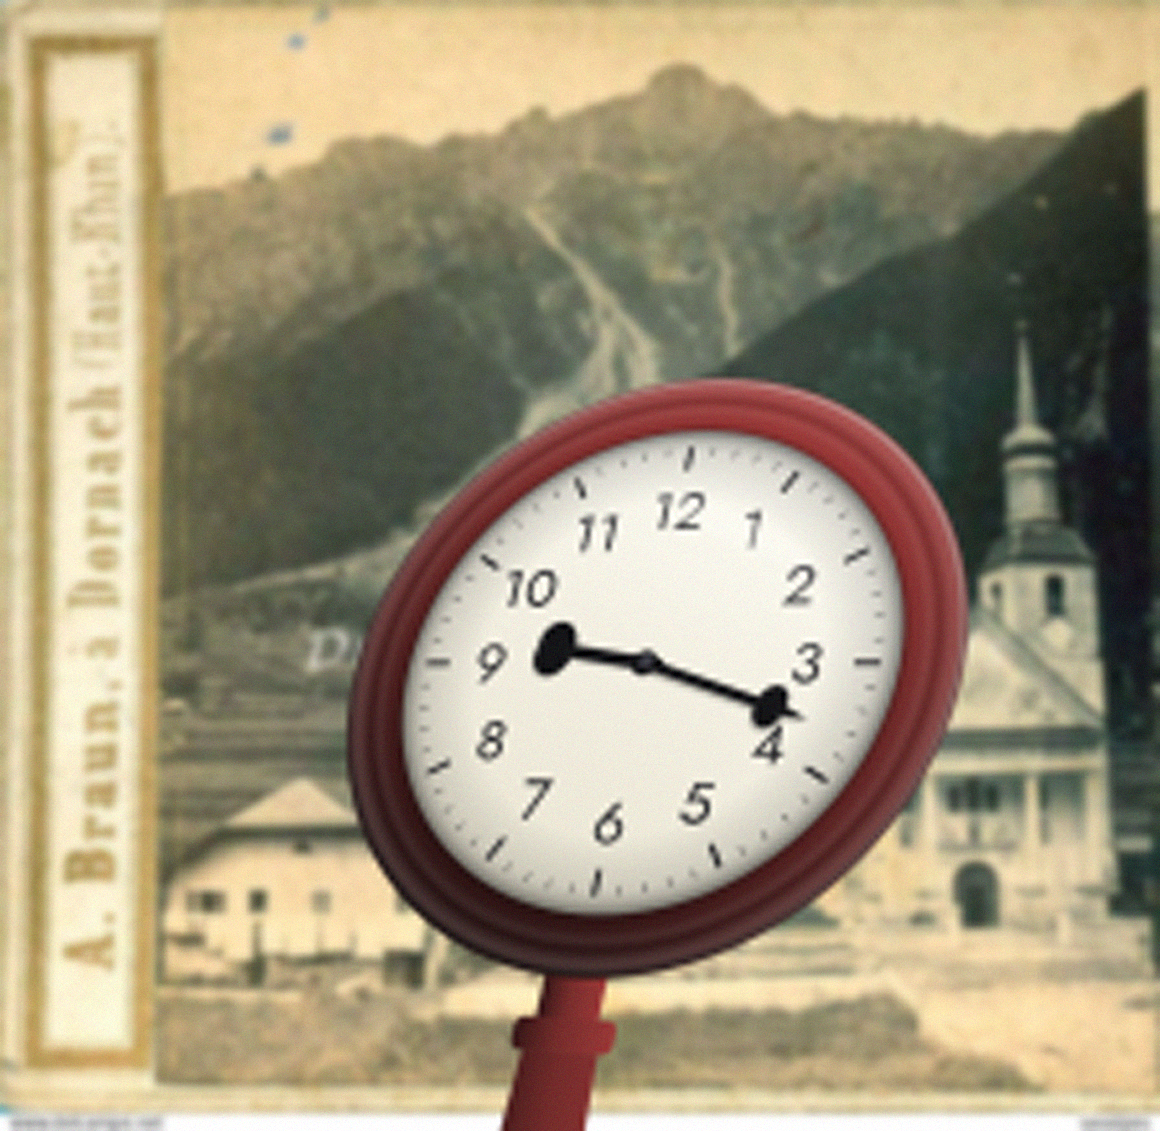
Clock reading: 9h18
